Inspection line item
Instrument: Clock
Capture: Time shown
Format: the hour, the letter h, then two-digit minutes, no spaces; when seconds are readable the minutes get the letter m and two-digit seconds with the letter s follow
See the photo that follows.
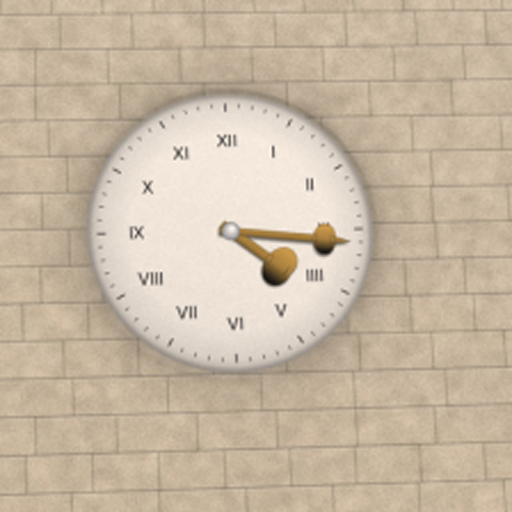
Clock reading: 4h16
